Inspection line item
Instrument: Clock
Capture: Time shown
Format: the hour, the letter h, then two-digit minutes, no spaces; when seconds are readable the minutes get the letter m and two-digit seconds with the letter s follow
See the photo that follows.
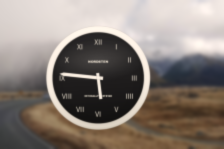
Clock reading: 5h46
